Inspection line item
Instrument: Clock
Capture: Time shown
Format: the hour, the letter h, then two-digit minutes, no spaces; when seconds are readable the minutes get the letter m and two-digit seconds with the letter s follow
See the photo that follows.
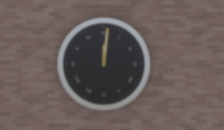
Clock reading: 12h01
